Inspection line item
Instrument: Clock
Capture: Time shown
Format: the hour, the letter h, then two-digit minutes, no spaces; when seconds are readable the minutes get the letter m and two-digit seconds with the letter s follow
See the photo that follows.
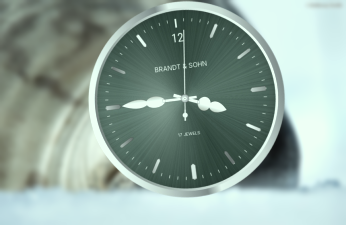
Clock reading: 3h45m01s
